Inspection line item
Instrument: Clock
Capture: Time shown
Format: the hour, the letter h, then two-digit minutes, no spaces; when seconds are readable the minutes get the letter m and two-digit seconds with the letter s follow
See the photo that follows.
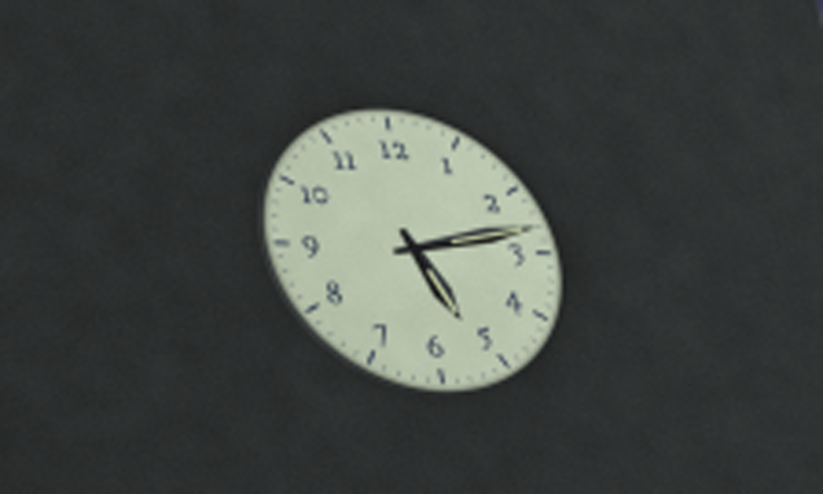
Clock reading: 5h13
